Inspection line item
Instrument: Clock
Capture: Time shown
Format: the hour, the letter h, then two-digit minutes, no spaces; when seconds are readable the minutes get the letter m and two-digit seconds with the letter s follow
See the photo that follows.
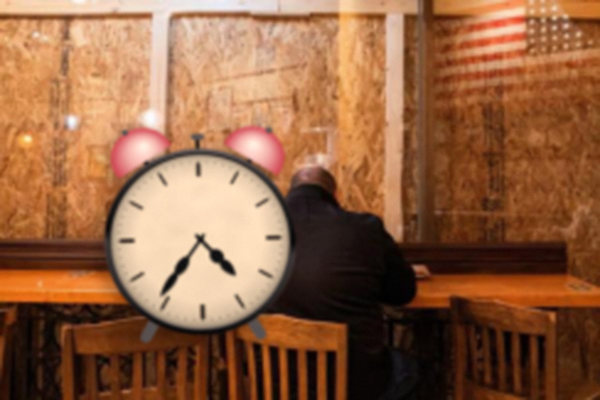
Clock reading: 4h36
